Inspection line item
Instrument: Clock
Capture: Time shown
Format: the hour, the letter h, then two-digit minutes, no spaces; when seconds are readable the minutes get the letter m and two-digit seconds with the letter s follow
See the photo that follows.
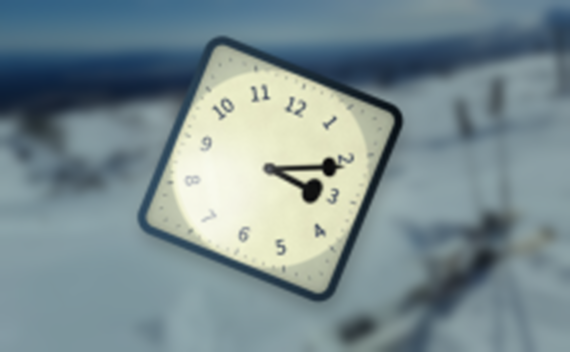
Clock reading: 3h11
